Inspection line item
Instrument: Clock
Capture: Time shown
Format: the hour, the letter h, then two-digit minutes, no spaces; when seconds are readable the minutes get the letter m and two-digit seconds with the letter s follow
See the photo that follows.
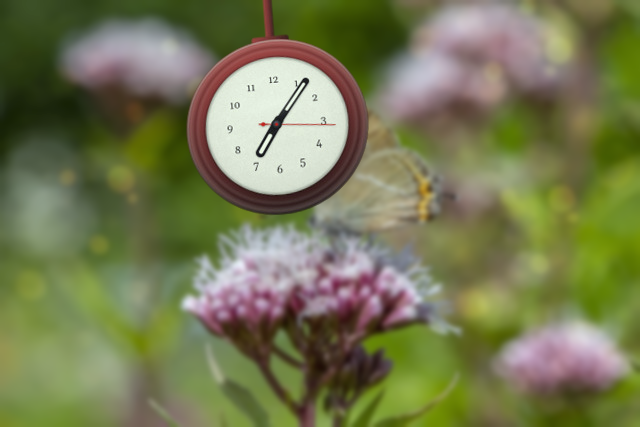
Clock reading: 7h06m16s
